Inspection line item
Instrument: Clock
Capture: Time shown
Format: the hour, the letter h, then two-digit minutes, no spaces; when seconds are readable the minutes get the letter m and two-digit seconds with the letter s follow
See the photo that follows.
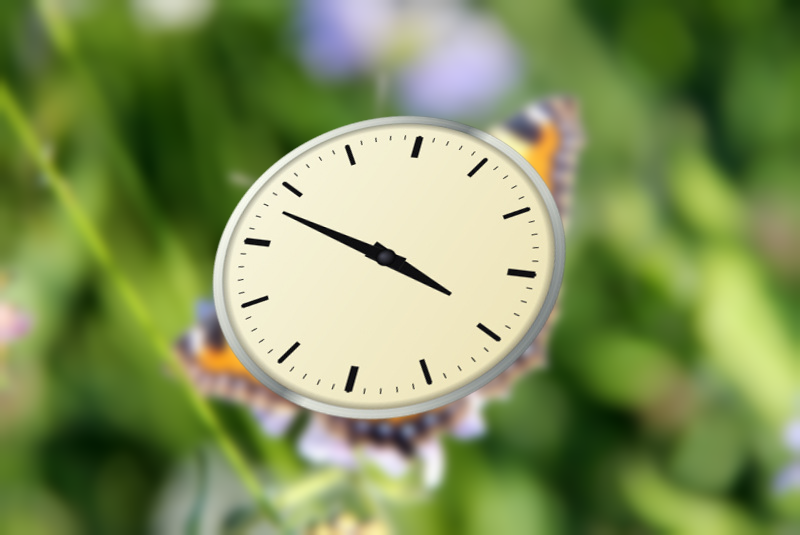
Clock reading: 3h48
